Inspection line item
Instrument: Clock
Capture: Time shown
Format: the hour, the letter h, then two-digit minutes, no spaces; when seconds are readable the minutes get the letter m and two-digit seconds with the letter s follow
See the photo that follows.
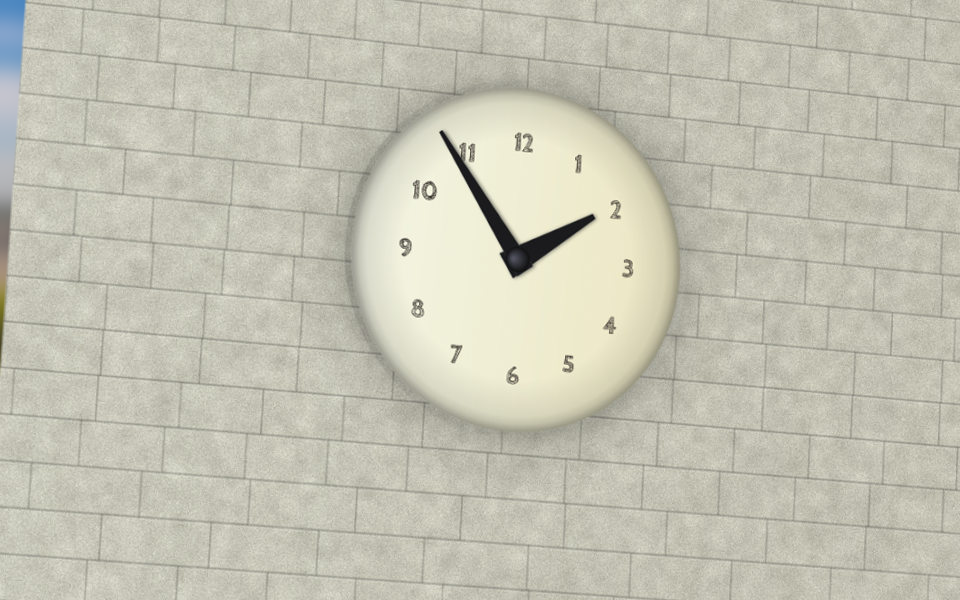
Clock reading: 1h54
